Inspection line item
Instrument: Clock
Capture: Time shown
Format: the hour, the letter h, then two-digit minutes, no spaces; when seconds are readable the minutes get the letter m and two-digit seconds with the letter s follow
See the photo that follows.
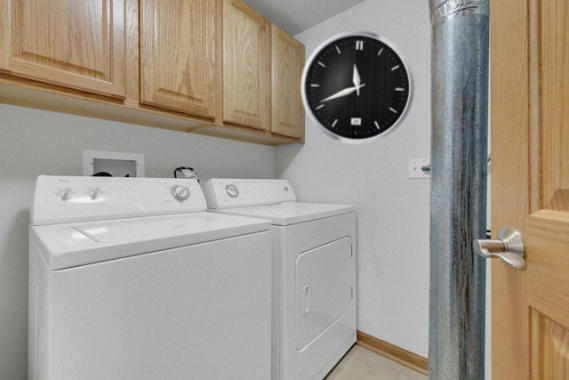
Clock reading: 11h41
